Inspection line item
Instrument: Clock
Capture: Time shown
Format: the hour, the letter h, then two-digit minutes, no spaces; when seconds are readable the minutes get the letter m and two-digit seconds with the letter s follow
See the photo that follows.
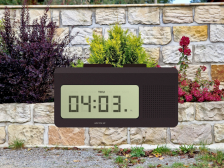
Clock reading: 4h03
